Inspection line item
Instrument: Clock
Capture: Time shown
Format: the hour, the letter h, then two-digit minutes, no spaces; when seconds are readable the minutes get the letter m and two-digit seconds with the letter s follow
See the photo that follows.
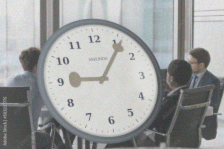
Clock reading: 9h06
